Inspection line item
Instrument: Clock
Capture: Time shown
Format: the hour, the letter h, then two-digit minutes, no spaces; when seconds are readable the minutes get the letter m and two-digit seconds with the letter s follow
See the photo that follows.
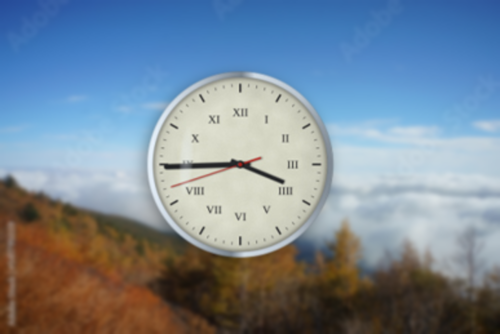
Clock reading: 3h44m42s
